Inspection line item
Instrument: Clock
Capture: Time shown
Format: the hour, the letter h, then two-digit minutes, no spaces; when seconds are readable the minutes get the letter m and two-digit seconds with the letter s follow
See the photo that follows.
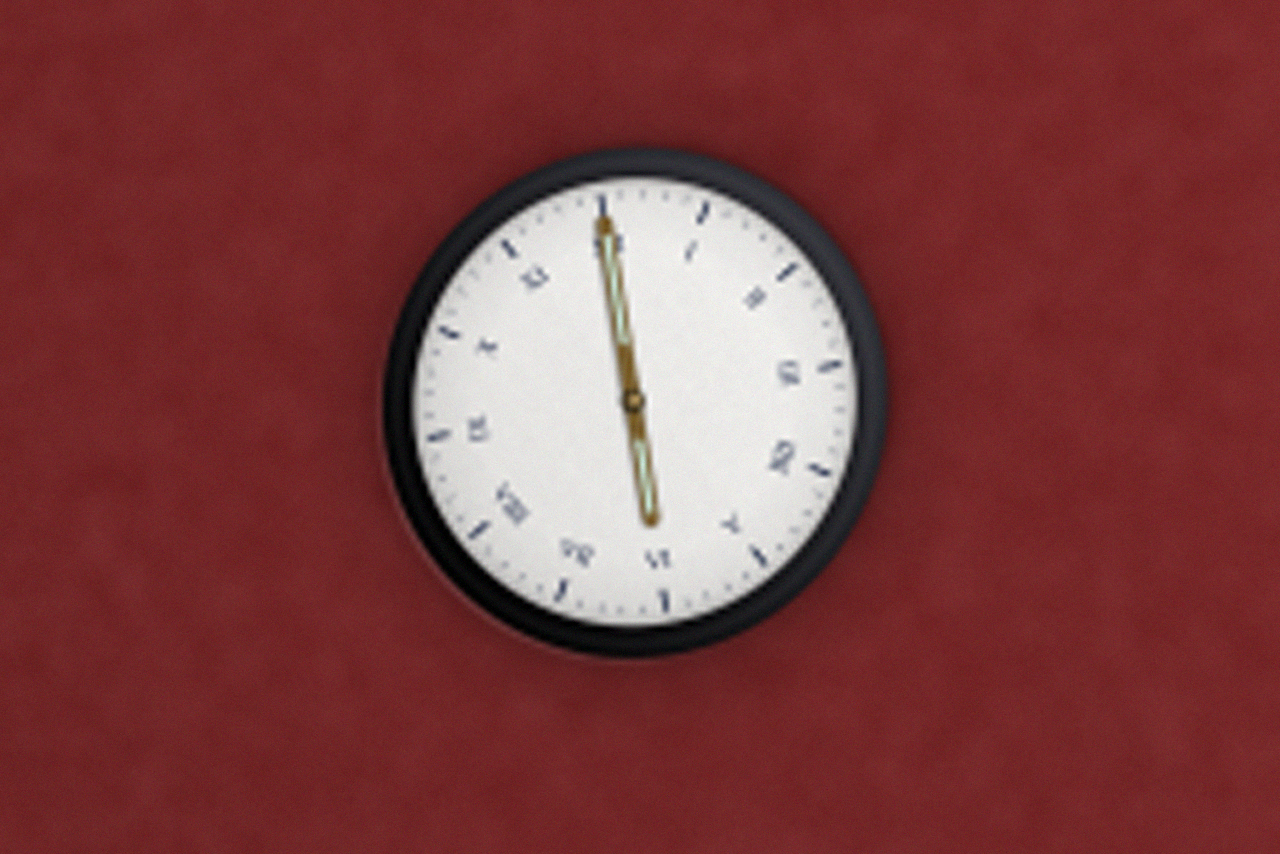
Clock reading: 6h00
